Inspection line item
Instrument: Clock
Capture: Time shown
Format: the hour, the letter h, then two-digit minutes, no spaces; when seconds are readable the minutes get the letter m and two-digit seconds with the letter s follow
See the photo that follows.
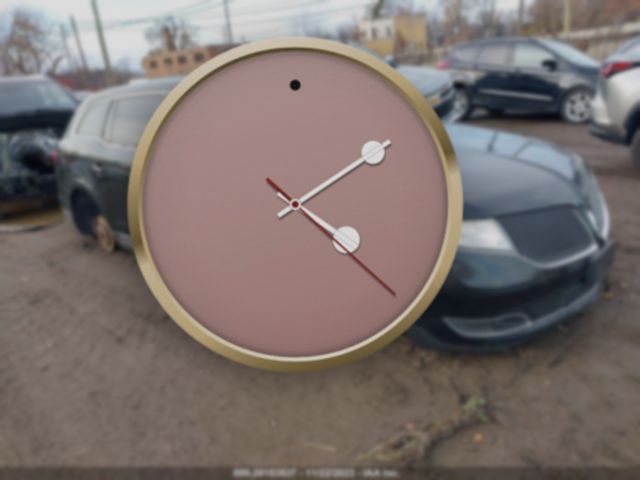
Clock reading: 4h09m22s
